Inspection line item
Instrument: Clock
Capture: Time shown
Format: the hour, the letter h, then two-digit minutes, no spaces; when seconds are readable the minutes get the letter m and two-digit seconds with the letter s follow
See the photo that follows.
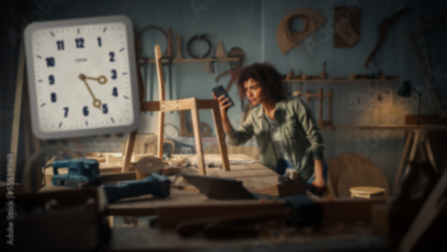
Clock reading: 3h26
